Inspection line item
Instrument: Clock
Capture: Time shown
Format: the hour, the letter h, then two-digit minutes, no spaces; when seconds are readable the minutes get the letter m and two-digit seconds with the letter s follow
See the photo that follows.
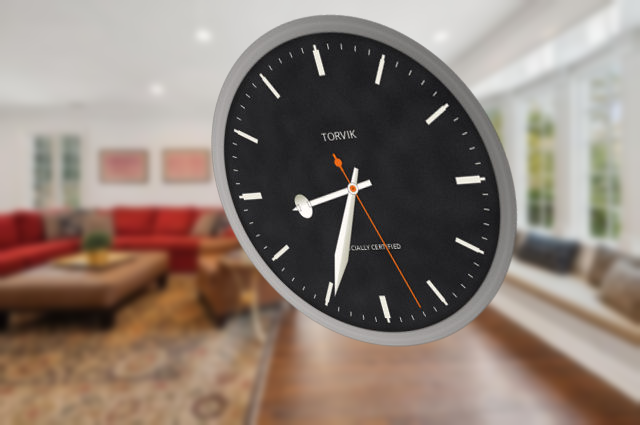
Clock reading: 8h34m27s
